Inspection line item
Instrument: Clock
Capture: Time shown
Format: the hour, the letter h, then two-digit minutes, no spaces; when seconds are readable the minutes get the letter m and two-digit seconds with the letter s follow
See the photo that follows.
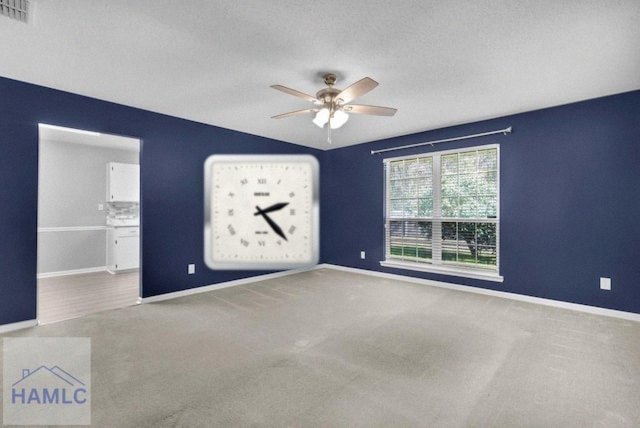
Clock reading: 2h23
